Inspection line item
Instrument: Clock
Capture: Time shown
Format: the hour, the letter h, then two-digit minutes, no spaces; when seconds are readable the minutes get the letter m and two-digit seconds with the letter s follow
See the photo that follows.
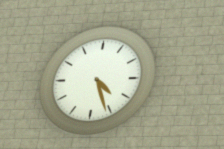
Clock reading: 4h26
